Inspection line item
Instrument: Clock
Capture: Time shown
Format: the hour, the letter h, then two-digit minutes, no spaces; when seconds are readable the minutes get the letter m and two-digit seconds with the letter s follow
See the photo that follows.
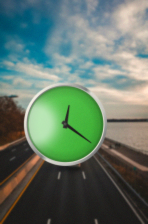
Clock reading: 12h21
